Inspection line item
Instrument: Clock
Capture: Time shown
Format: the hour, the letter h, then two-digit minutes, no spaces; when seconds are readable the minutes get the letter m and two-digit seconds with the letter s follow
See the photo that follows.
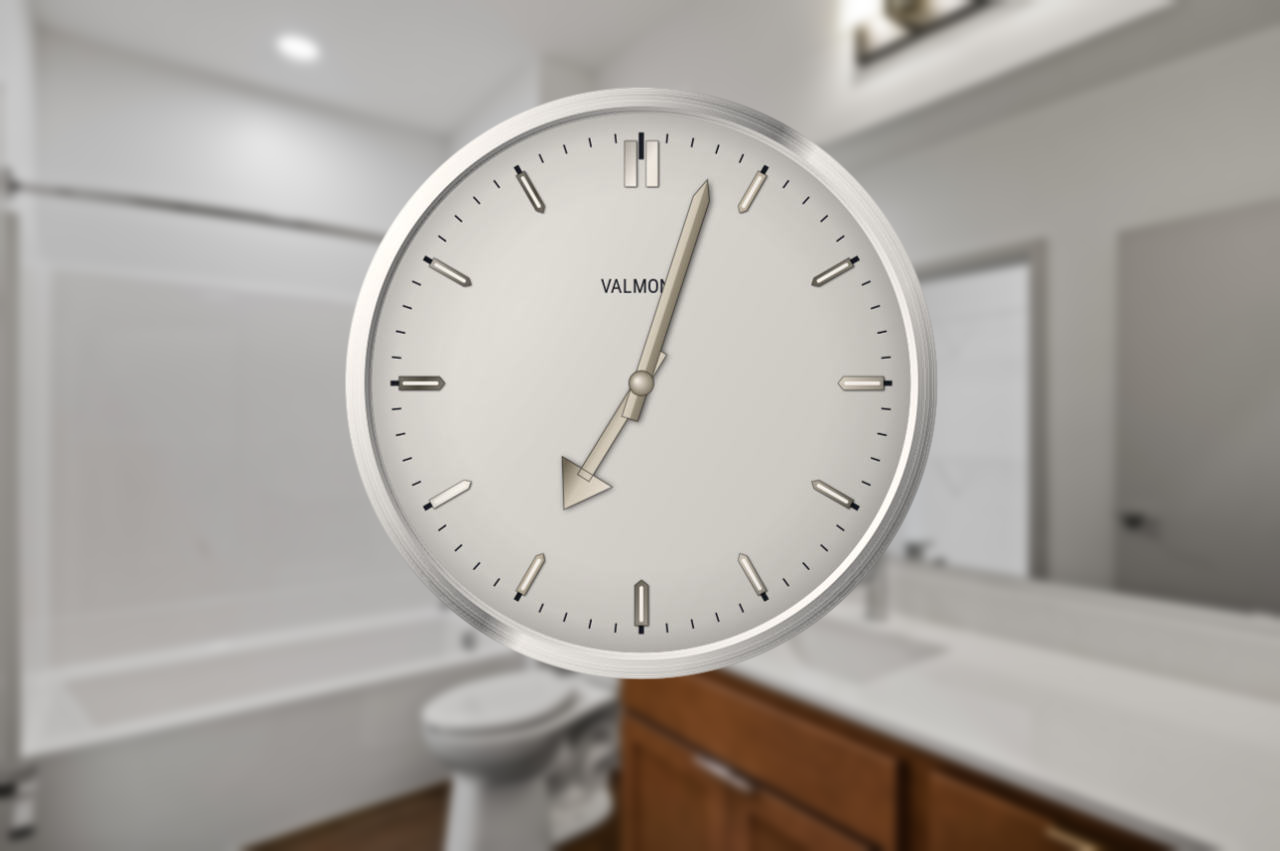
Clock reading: 7h03
